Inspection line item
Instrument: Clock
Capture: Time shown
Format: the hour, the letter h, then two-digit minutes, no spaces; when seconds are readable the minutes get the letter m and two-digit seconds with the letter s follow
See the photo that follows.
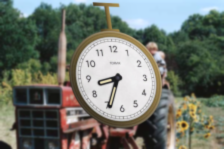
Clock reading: 8h34
